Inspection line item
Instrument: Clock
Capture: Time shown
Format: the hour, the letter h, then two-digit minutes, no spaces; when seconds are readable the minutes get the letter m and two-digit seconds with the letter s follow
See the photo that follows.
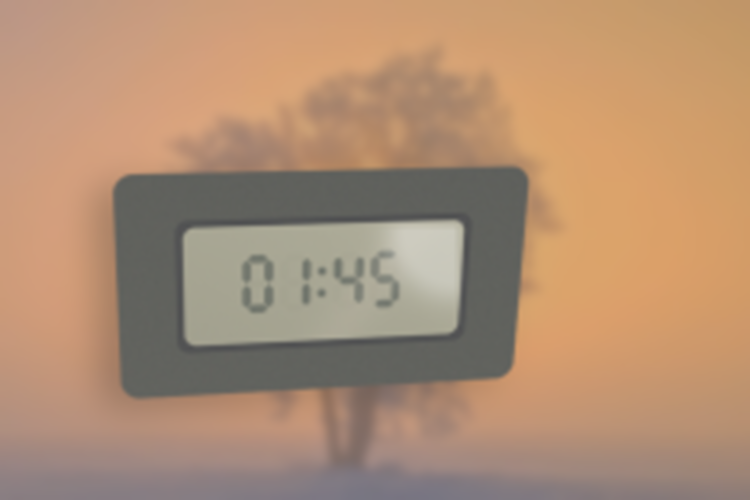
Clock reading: 1h45
